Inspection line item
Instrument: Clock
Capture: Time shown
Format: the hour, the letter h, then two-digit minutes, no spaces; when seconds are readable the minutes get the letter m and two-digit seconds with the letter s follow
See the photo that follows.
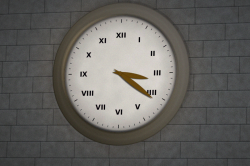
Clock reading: 3h21
